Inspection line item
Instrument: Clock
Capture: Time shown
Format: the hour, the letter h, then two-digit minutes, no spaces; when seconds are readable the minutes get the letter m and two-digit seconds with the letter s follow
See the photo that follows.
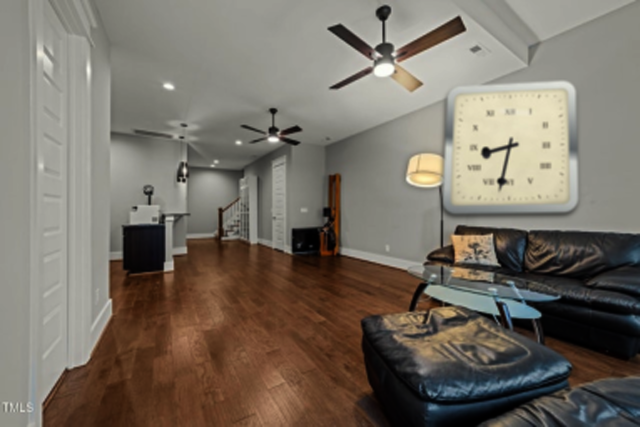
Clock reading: 8h32
